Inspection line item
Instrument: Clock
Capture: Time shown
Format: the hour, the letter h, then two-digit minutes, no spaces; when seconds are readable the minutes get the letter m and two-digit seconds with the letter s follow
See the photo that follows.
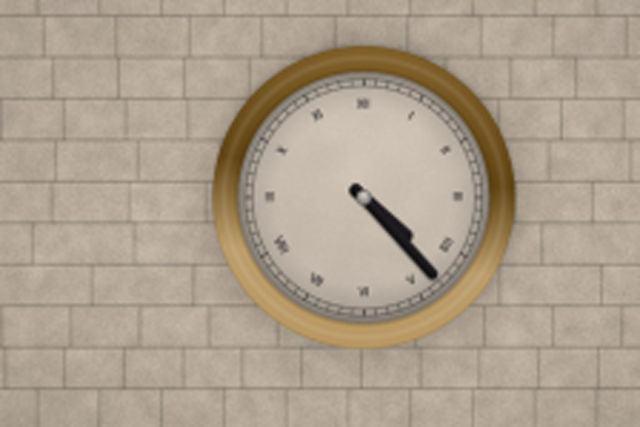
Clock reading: 4h23
